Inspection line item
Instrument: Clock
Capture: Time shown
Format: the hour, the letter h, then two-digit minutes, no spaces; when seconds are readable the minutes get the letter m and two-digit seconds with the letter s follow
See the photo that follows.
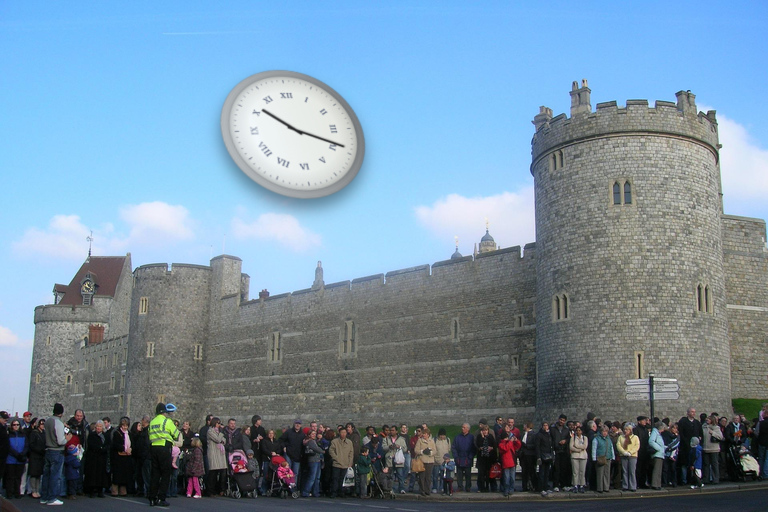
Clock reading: 10h19
